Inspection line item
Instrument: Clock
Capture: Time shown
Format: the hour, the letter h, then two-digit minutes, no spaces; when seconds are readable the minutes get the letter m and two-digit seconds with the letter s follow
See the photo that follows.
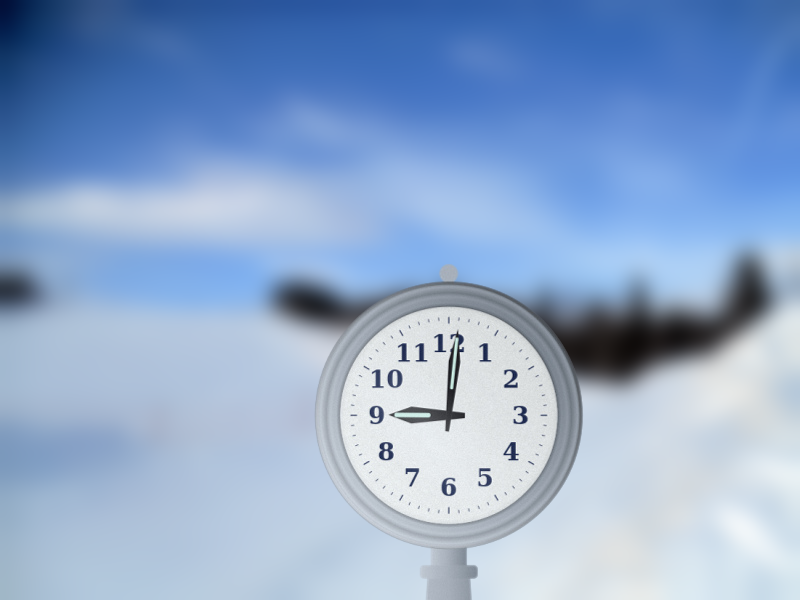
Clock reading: 9h01
